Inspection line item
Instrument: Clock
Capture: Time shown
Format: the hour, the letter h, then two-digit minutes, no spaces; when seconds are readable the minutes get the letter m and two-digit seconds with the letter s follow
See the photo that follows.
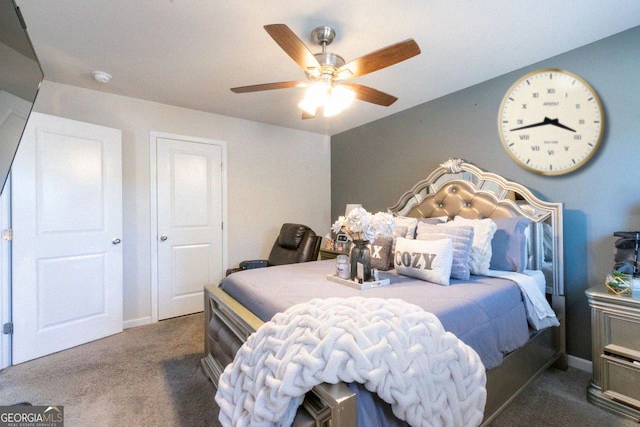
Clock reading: 3h43
